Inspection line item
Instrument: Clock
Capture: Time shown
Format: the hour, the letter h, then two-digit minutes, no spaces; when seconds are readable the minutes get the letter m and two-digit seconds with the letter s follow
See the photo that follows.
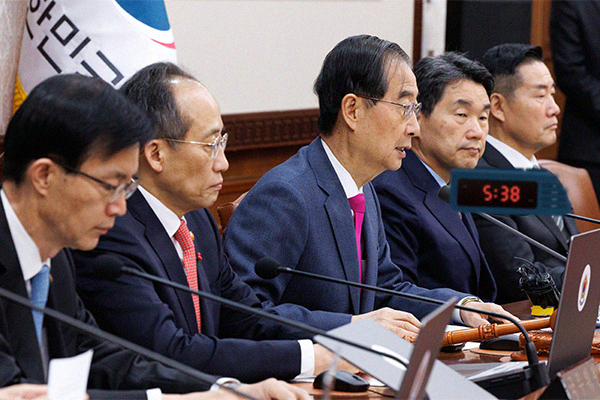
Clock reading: 5h38
